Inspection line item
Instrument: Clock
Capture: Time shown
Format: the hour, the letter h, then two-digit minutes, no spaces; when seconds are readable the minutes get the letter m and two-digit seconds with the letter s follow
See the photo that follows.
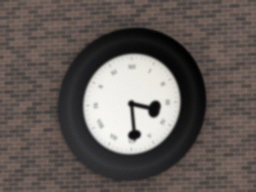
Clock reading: 3h29
